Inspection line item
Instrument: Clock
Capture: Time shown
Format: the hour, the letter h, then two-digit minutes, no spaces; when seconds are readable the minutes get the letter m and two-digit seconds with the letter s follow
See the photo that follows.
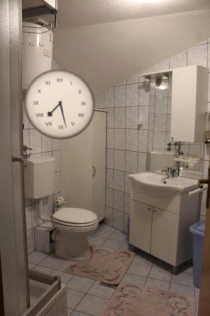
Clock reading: 7h28
